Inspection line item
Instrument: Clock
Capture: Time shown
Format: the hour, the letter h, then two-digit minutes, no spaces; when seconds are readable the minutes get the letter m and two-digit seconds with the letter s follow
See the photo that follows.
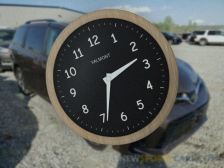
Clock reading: 2h34
